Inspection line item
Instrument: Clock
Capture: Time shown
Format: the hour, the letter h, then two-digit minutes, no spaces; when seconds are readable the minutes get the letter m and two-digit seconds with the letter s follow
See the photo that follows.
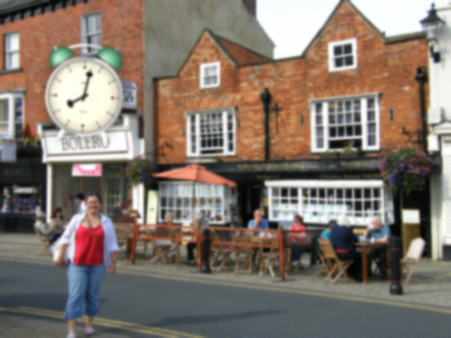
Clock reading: 8h02
